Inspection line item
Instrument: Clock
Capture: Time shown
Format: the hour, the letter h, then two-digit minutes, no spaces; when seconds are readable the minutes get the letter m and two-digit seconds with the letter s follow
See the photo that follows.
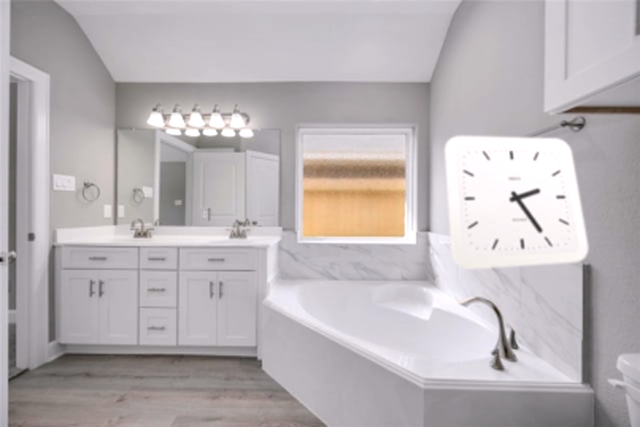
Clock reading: 2h25
